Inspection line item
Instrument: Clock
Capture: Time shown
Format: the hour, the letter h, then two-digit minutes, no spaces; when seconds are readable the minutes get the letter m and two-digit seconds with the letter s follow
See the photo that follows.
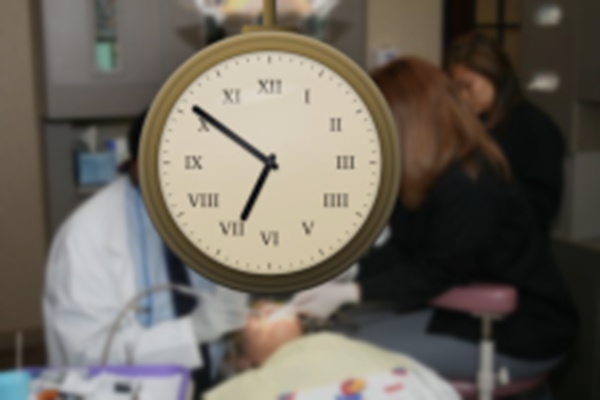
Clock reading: 6h51
